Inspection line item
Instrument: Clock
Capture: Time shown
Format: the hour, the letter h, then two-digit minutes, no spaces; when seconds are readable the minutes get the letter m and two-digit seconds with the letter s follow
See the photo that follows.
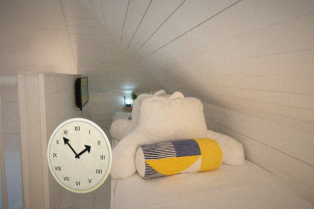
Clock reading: 1h53
